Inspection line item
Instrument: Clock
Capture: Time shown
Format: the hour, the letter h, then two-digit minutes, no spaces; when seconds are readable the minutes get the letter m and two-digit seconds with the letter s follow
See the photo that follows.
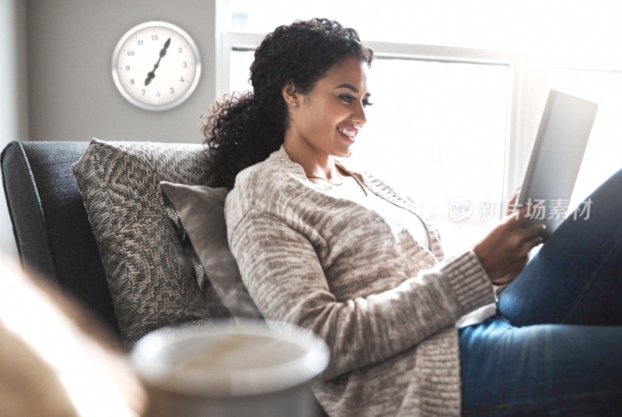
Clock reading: 7h05
